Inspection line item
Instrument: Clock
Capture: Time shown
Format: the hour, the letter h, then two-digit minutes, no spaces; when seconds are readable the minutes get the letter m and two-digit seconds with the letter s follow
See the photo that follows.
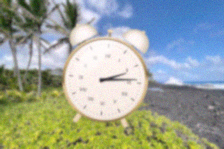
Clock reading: 2h14
